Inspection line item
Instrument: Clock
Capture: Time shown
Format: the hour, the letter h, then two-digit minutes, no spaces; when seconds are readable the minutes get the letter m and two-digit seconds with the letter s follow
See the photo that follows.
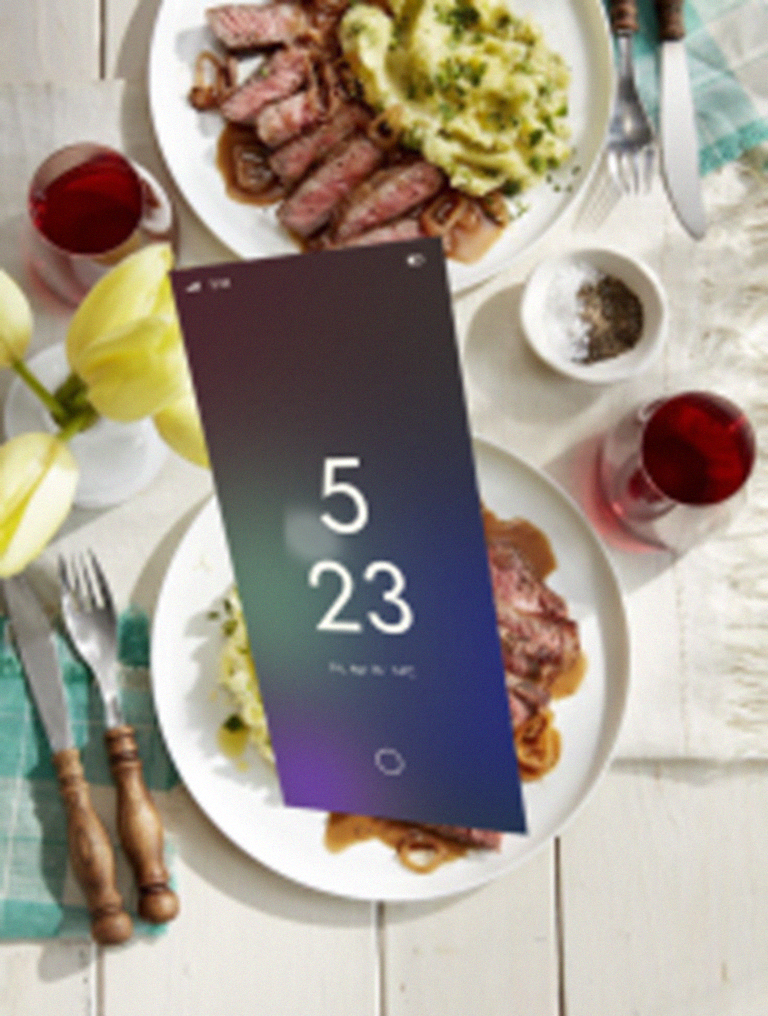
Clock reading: 5h23
